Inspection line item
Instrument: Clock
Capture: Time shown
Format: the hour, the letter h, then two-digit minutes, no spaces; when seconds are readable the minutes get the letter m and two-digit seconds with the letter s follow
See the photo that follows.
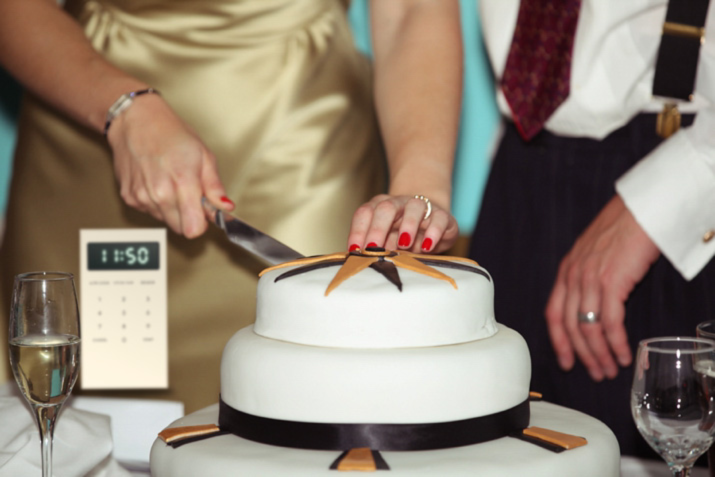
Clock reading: 11h50
